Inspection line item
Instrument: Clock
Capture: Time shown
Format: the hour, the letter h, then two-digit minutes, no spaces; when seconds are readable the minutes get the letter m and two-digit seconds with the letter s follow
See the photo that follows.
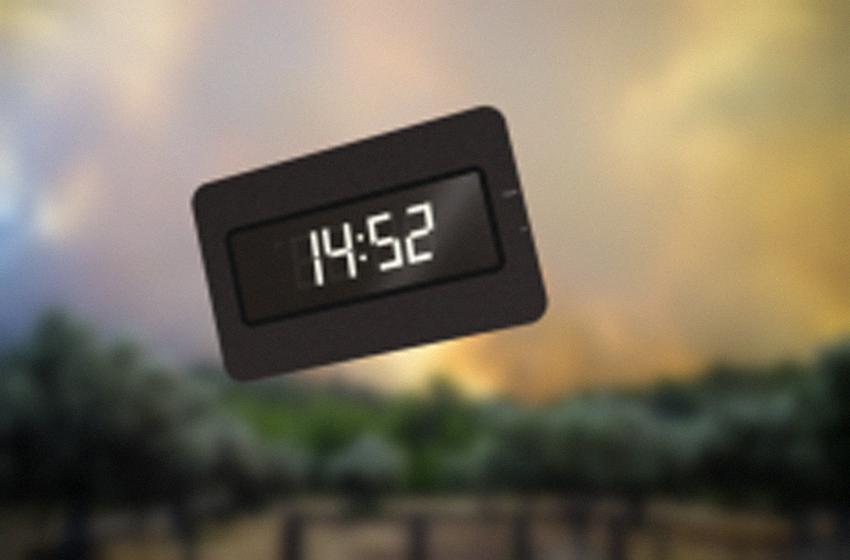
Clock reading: 14h52
